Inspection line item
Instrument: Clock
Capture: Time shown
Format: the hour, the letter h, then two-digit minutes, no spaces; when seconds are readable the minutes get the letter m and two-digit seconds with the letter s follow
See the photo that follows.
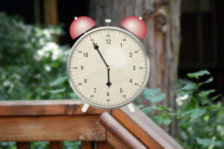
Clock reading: 5h55
